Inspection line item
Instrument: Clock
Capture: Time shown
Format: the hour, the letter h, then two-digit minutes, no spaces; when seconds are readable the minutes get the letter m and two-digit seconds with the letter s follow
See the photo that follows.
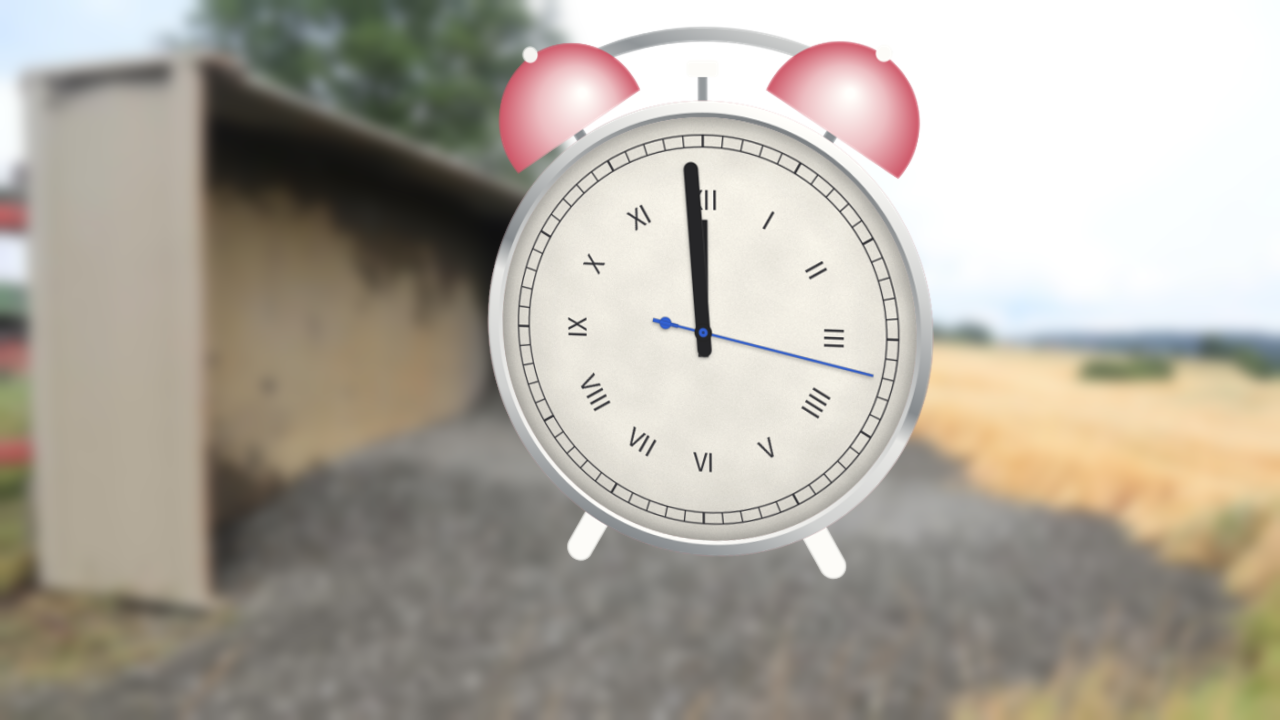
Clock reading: 11h59m17s
